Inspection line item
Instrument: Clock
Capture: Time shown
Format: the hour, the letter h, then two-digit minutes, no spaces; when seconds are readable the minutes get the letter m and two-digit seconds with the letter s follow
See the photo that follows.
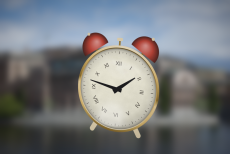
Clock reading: 1h47
